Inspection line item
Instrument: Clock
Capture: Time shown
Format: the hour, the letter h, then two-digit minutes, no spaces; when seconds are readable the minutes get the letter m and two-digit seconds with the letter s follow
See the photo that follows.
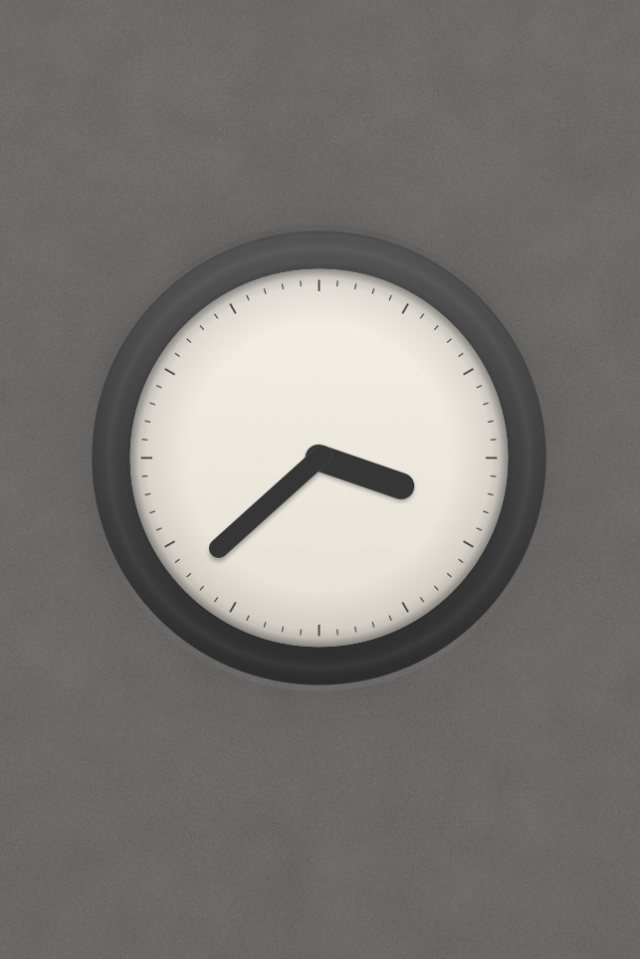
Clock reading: 3h38
